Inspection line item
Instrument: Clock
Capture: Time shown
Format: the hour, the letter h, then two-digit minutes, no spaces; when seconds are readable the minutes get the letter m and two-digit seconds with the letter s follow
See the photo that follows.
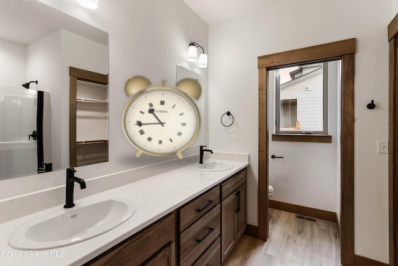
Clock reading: 10h44
